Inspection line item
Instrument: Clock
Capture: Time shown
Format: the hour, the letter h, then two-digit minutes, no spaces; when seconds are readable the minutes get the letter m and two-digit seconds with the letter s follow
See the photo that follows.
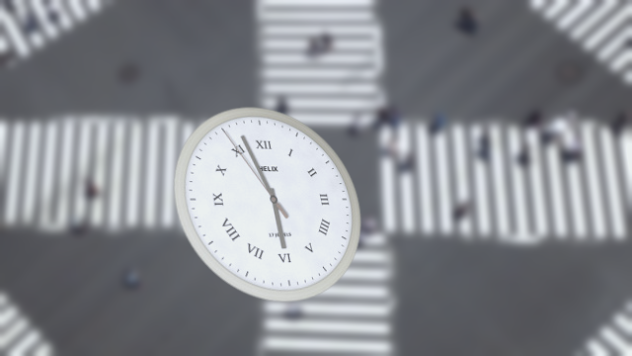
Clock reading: 5h56m55s
